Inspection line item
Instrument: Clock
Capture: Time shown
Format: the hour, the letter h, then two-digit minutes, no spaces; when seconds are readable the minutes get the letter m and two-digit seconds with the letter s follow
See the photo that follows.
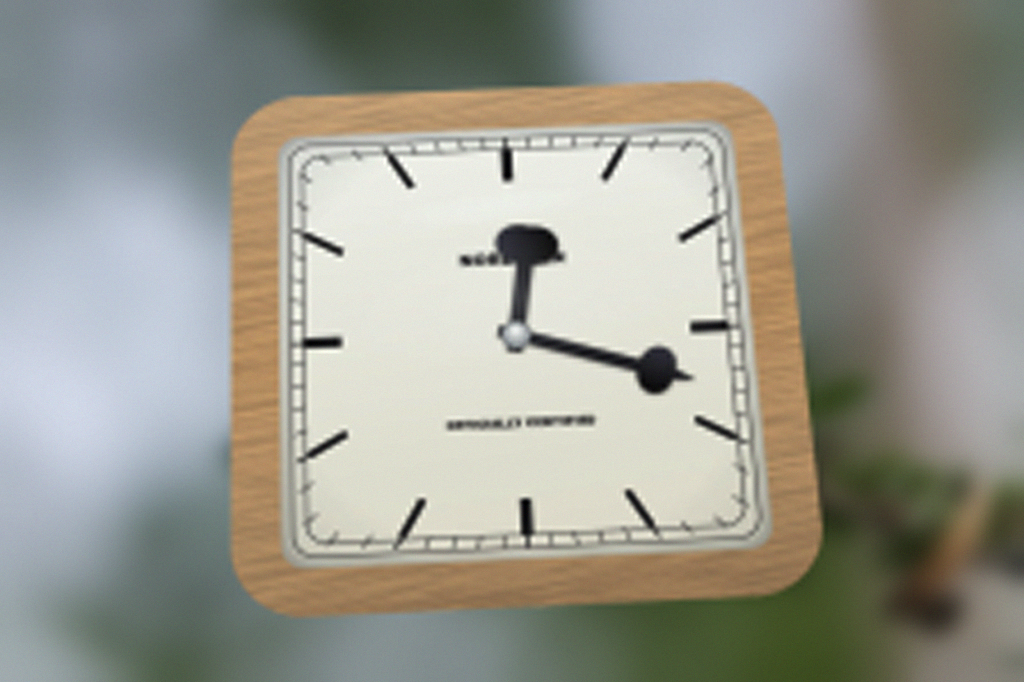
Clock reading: 12h18
